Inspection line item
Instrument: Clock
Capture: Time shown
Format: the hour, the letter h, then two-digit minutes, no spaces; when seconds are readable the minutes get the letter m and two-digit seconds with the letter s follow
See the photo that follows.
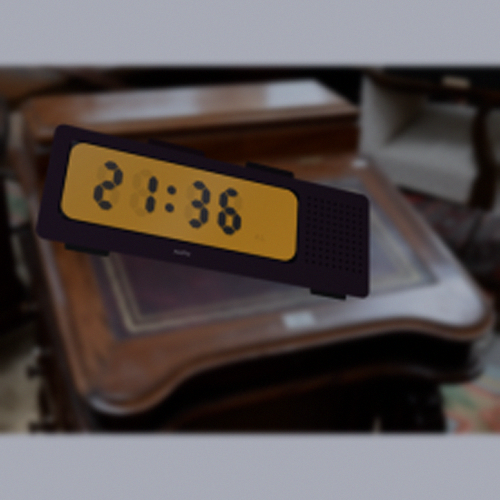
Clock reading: 21h36
